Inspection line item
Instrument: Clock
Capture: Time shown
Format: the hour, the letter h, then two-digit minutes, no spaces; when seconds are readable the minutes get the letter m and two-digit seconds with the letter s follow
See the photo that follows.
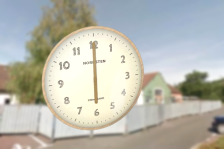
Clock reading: 6h00
